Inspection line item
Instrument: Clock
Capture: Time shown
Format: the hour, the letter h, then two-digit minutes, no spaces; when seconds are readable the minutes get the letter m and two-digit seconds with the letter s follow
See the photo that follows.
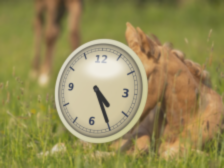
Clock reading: 4h25
